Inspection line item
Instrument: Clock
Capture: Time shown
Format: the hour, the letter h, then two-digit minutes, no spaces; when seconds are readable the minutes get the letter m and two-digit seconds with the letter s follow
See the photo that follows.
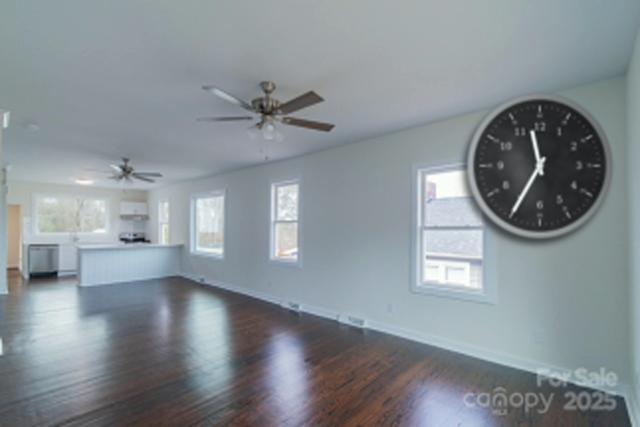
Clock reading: 11h35
